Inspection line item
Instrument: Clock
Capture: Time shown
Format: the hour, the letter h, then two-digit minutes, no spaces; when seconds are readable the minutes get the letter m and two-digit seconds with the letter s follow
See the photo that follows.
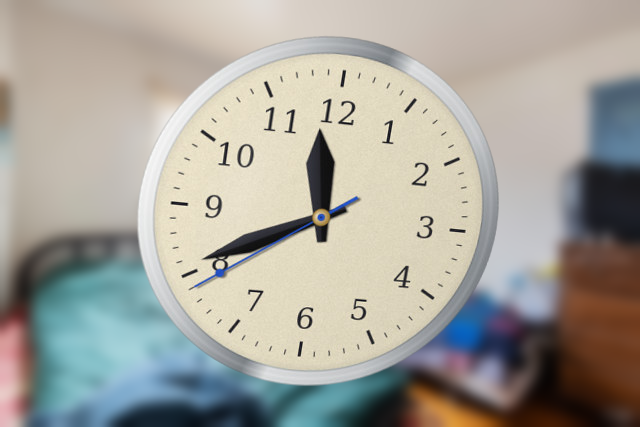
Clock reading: 11h40m39s
